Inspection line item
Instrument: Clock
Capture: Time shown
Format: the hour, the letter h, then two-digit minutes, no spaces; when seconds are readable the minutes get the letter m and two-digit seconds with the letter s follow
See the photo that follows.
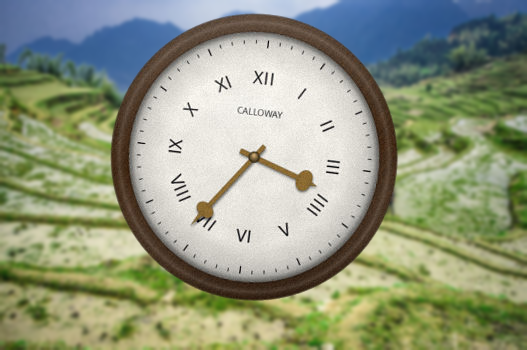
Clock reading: 3h36
